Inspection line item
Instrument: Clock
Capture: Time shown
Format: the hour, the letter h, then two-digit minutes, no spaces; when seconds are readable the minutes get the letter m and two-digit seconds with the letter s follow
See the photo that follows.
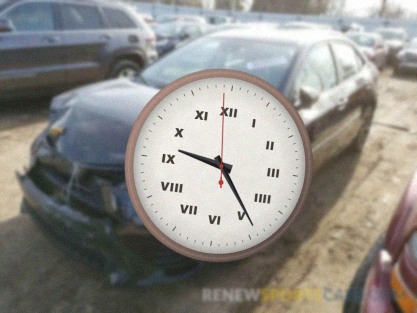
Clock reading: 9h23m59s
